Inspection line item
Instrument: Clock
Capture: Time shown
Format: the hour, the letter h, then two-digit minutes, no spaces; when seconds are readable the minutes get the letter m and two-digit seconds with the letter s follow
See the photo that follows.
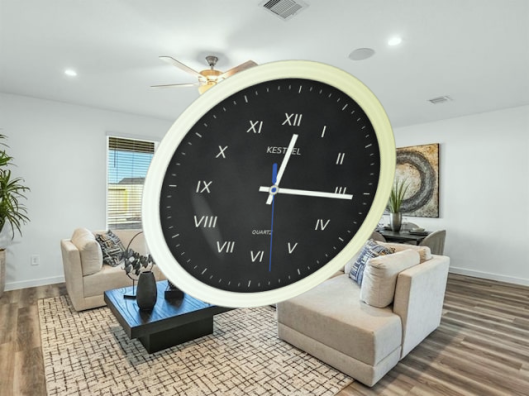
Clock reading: 12h15m28s
